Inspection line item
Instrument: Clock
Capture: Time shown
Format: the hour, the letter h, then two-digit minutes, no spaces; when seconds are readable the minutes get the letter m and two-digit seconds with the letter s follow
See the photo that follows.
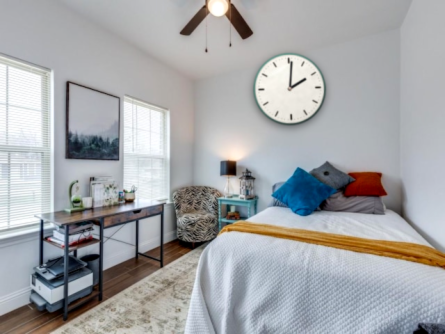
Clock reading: 2h01
